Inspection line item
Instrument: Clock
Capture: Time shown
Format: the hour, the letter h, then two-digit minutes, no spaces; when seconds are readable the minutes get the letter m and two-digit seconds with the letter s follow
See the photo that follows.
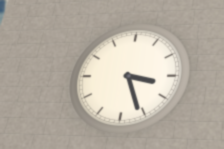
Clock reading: 3h26
